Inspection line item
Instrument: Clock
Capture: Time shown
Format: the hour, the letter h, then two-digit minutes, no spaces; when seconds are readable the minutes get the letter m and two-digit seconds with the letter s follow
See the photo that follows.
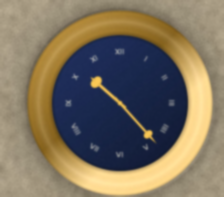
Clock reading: 10h23
